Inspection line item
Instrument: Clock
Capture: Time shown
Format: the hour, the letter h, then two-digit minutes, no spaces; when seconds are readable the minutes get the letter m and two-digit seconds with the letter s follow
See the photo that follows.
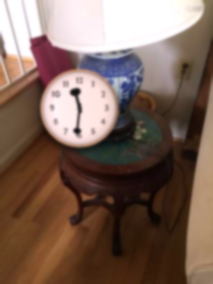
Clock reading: 11h31
